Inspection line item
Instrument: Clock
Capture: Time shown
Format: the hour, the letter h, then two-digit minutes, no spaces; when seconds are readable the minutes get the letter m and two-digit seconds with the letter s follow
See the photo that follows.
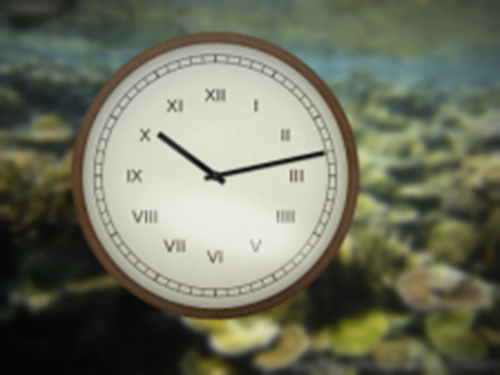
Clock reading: 10h13
